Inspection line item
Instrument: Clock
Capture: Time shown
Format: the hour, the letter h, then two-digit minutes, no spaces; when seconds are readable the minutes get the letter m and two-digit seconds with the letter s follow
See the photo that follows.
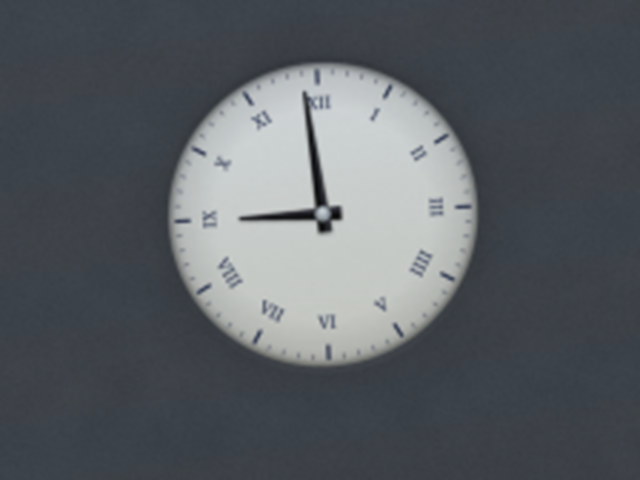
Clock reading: 8h59
